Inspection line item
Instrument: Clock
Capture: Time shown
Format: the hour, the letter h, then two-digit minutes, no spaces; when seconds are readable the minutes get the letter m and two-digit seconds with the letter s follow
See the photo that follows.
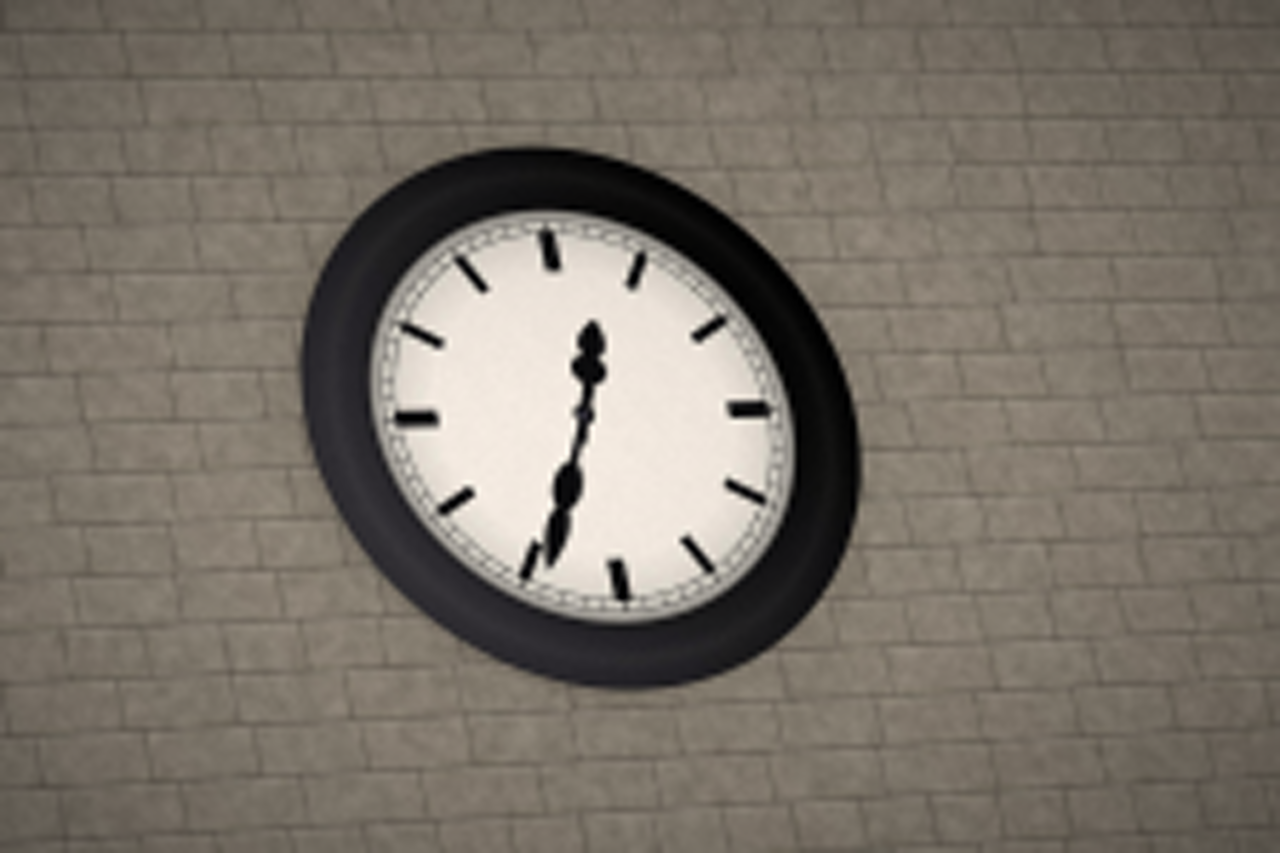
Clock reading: 12h34
